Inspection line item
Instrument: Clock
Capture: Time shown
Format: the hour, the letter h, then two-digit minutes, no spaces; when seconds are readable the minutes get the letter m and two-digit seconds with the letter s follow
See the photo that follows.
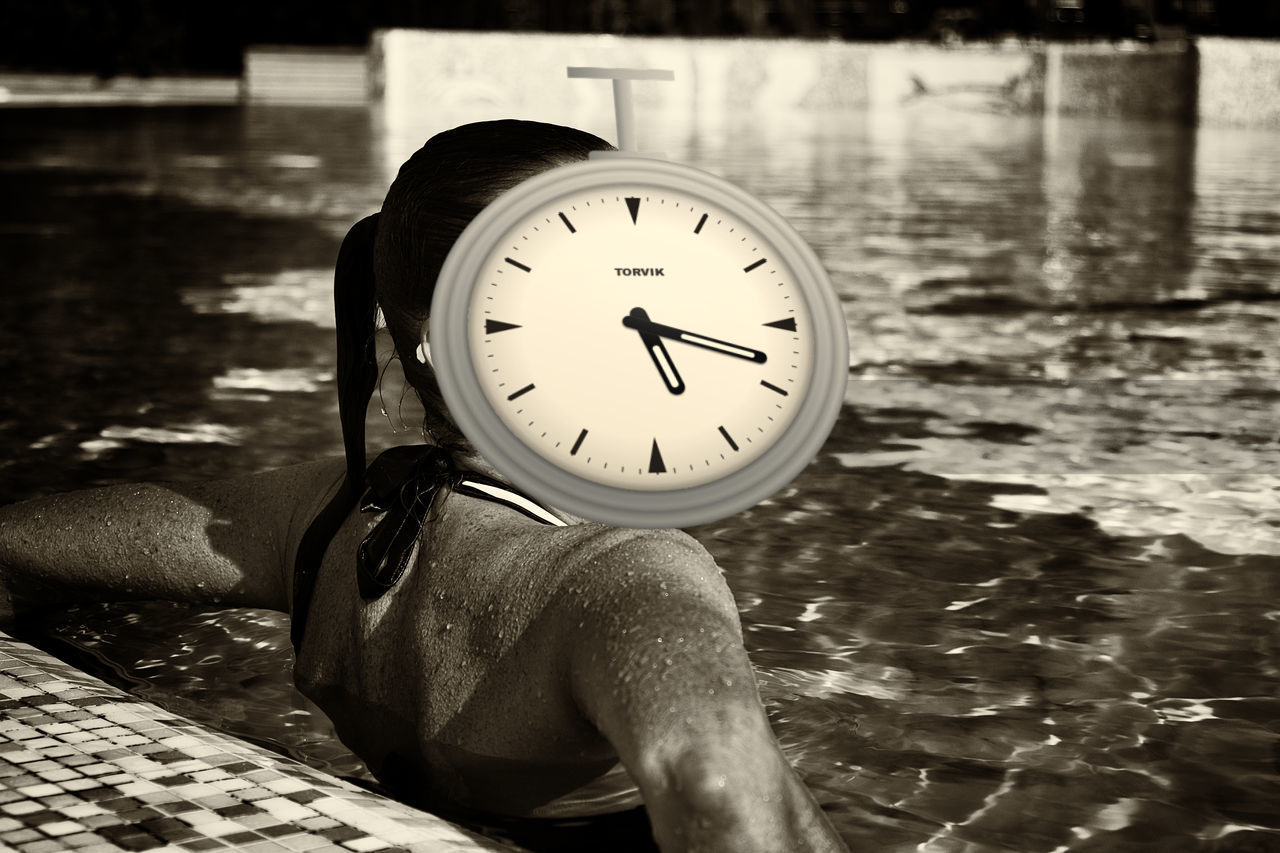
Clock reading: 5h18
